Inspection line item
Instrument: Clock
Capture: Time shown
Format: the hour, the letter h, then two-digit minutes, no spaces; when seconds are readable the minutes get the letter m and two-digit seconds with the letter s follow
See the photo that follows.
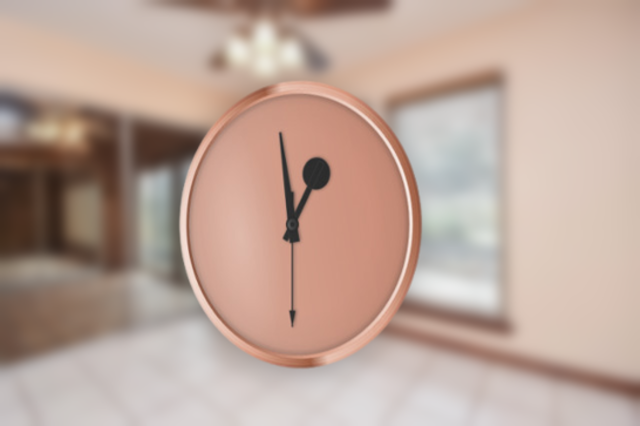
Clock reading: 12h58m30s
